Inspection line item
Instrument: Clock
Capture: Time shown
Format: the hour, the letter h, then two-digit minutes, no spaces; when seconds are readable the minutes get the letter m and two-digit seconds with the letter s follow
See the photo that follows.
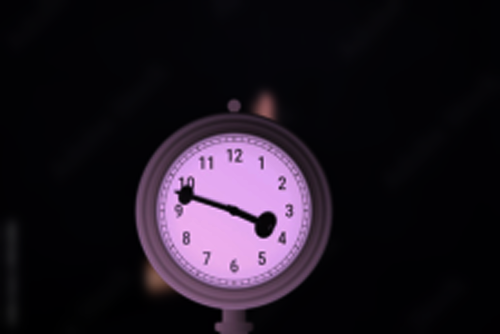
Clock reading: 3h48
